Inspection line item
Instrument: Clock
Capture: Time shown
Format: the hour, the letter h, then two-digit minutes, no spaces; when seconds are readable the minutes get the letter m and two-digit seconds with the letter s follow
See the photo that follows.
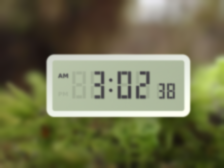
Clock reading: 3h02m38s
